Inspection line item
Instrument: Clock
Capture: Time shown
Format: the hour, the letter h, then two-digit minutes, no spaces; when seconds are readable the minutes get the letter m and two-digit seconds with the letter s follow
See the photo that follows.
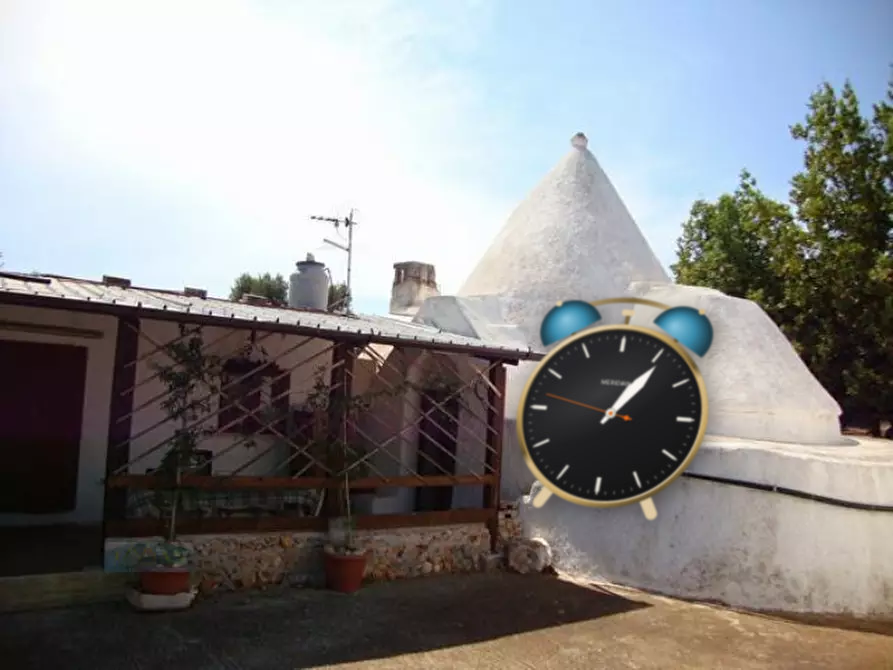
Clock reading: 1h05m47s
